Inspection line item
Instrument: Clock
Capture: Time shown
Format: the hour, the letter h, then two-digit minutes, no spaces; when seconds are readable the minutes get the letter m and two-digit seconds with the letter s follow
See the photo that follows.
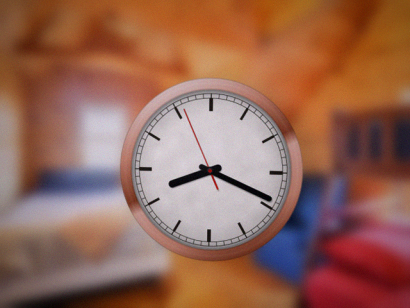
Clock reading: 8h18m56s
